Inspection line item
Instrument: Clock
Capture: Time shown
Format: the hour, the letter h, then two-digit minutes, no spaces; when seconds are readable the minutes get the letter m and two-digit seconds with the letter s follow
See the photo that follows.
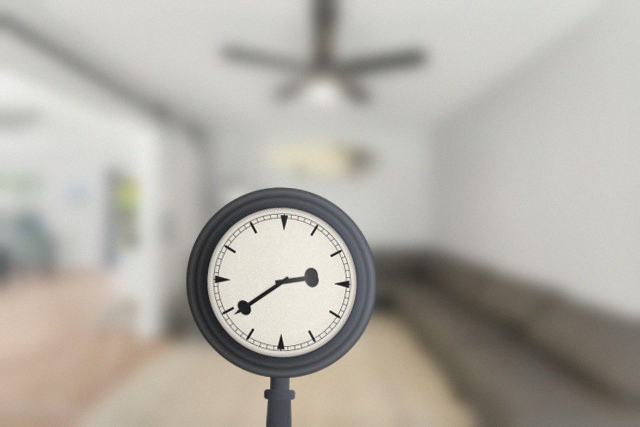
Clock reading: 2h39
